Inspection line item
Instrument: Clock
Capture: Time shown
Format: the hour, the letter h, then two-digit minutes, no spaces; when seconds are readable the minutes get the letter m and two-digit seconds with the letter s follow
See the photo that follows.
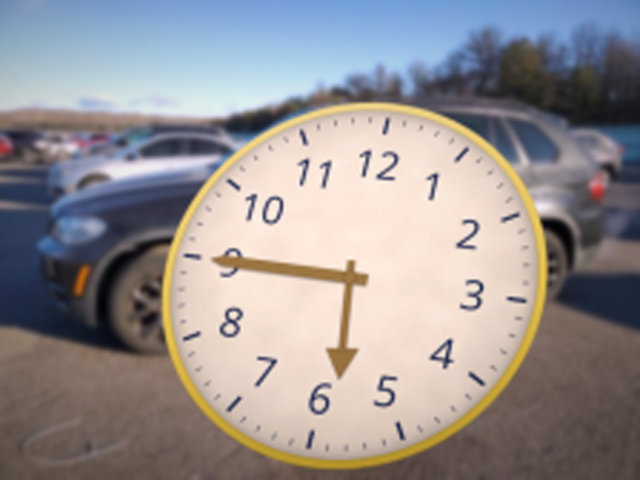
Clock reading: 5h45
